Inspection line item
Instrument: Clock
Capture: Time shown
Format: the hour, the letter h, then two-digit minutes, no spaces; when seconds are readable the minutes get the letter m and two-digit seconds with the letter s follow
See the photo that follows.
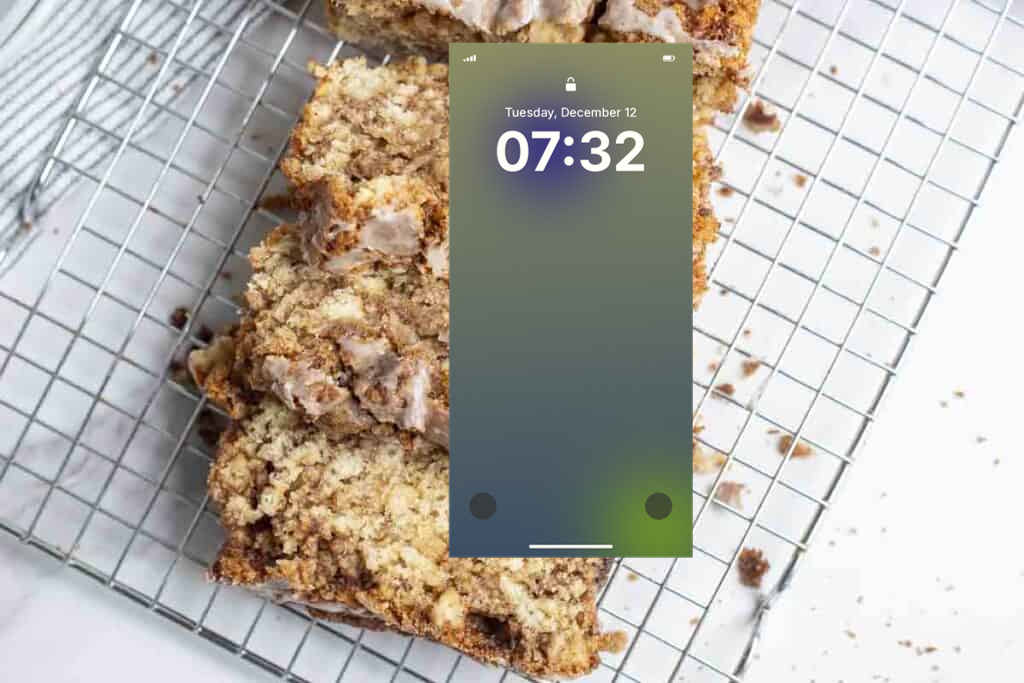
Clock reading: 7h32
